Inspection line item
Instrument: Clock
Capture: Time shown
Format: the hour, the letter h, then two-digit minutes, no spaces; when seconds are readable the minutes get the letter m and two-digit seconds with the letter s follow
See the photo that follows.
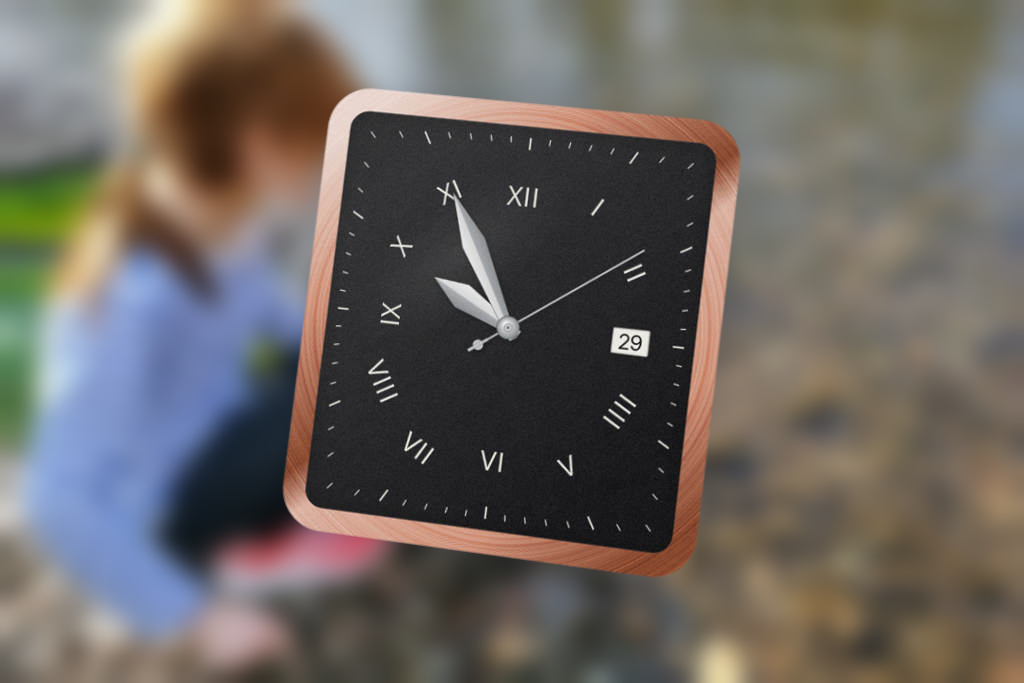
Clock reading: 9h55m09s
